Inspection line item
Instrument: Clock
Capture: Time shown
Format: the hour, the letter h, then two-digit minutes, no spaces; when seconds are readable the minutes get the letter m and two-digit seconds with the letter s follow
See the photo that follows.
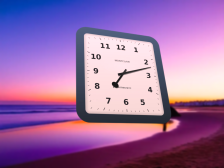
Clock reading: 7h12
